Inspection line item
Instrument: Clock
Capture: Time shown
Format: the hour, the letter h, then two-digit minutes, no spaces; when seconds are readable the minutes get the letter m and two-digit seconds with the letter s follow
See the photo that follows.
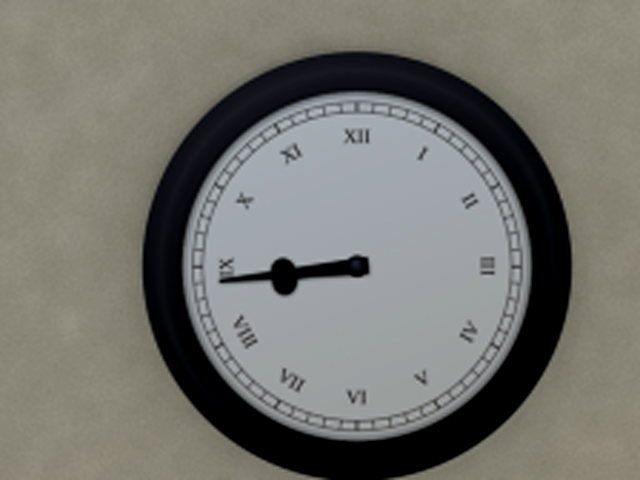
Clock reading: 8h44
